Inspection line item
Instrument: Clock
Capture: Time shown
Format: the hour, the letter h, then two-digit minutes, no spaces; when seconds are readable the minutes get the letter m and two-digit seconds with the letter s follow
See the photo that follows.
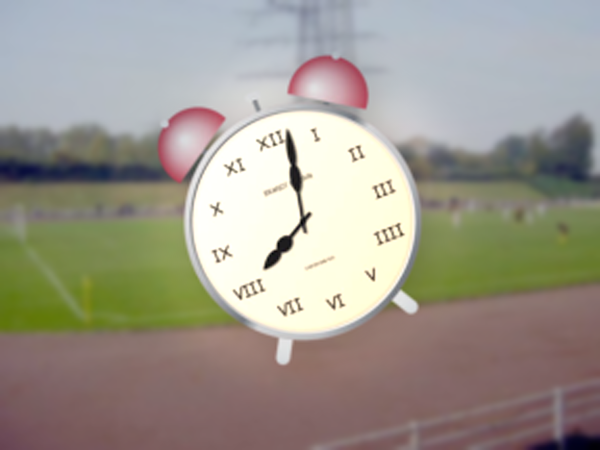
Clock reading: 8h02
